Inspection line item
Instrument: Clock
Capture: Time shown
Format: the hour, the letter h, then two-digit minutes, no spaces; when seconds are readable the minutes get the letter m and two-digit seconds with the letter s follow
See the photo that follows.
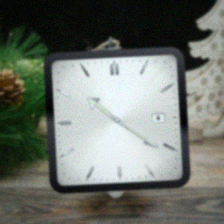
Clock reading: 10h21
